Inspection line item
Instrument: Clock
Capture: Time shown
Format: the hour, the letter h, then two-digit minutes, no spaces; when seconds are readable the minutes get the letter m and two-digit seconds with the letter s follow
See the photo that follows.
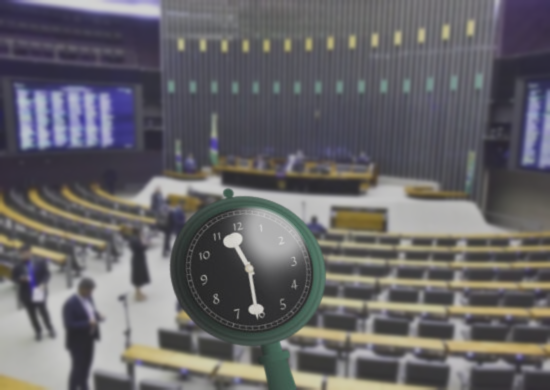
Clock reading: 11h31
